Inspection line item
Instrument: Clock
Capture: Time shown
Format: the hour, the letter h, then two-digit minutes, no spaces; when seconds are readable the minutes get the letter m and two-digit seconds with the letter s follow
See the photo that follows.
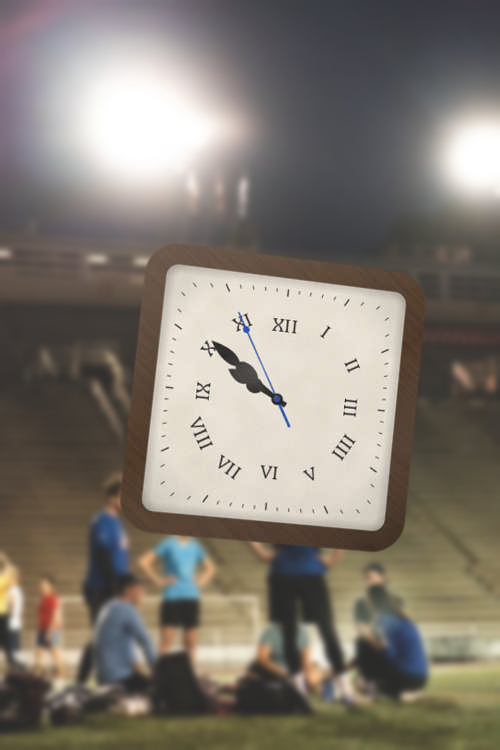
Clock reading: 9h50m55s
